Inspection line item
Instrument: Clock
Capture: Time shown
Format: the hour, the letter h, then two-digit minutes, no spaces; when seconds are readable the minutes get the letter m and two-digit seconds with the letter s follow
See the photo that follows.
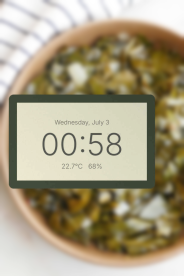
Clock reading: 0h58
